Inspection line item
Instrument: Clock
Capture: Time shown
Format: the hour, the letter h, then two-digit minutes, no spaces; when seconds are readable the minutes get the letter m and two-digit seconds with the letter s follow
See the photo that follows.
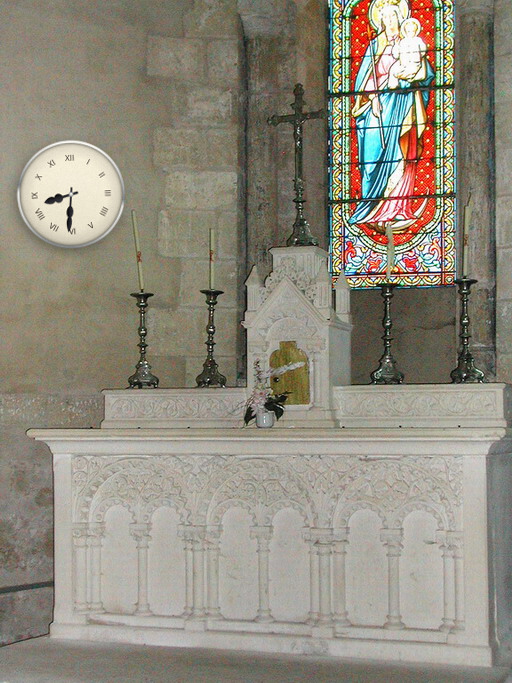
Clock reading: 8h31
